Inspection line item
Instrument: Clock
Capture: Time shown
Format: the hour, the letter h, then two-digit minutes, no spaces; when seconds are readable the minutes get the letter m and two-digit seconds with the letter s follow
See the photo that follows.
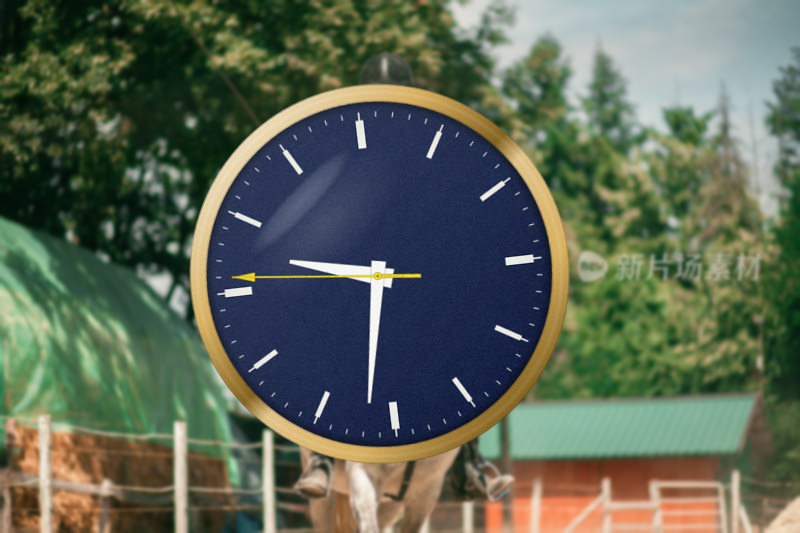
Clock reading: 9h31m46s
